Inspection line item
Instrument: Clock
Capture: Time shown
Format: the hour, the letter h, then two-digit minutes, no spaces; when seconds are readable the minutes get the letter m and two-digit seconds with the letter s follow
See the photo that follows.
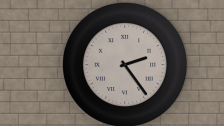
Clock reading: 2h24
